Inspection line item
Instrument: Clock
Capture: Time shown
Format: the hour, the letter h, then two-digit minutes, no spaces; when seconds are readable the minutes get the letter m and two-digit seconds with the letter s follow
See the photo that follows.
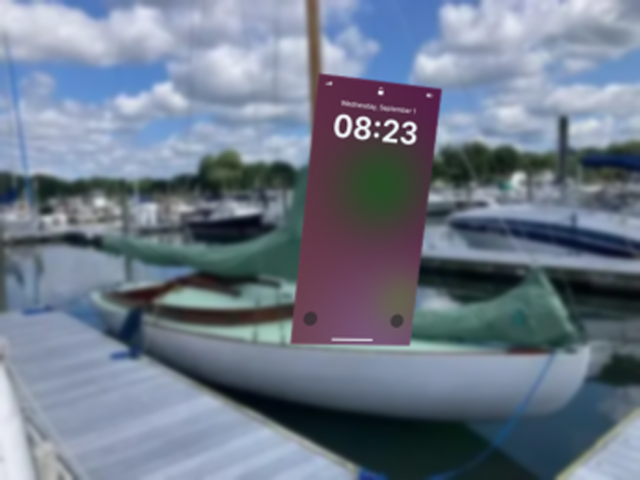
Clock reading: 8h23
